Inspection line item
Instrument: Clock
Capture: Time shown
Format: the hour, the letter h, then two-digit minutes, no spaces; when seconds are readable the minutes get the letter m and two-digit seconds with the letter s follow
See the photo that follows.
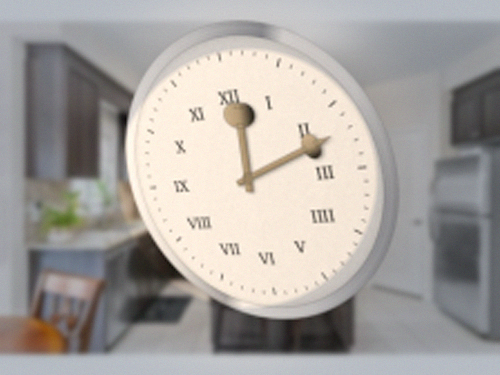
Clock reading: 12h12
